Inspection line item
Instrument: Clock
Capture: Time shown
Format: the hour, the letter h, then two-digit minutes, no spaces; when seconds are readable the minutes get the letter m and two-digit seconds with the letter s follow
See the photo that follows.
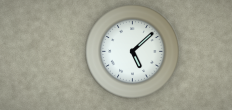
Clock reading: 5h08
